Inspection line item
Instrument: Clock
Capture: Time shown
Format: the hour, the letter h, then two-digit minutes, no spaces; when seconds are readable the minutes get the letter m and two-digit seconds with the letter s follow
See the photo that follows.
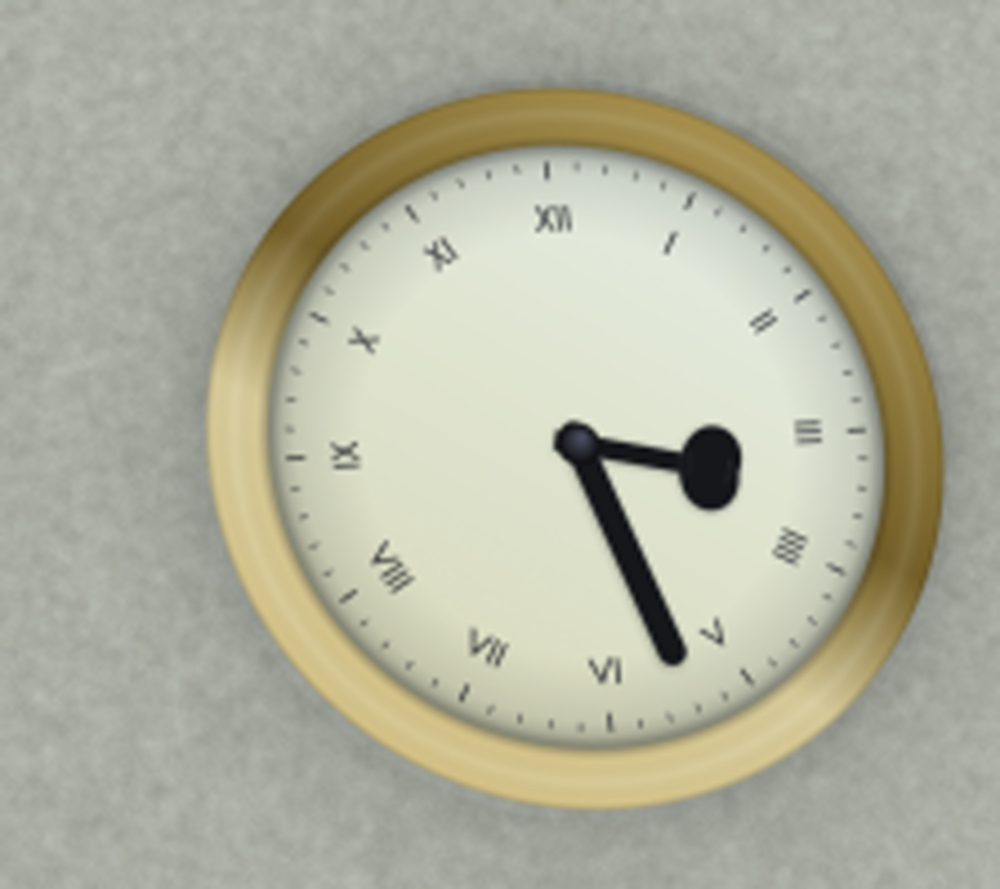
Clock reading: 3h27
